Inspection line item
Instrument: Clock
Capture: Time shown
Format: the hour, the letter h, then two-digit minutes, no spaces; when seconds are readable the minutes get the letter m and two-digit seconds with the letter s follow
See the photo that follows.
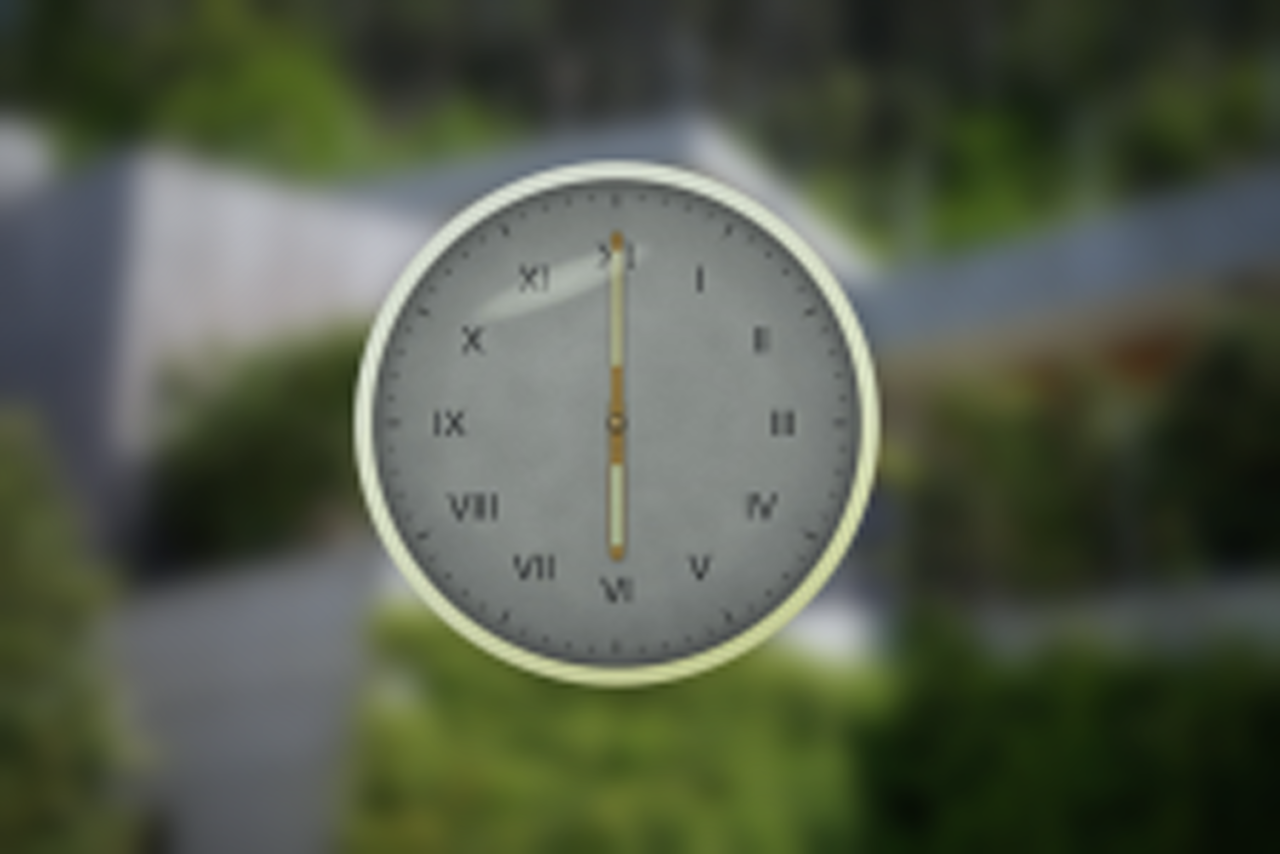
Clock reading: 6h00
